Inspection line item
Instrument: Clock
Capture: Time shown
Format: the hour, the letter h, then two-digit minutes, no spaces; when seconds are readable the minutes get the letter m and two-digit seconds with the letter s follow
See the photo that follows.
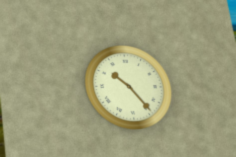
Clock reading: 10h24
